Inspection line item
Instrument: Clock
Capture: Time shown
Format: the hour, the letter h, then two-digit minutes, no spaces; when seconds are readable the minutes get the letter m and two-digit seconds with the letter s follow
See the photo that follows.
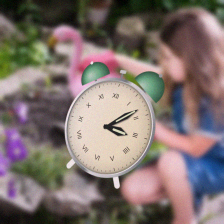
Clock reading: 3h08
